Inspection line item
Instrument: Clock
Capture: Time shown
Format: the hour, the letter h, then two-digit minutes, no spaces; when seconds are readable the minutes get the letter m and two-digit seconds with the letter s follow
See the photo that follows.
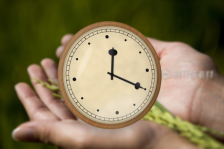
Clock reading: 12h20
